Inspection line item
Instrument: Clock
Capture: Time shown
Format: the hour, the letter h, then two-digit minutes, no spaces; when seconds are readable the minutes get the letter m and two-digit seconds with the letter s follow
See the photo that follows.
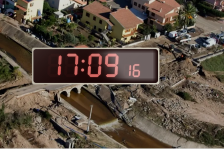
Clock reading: 17h09m16s
